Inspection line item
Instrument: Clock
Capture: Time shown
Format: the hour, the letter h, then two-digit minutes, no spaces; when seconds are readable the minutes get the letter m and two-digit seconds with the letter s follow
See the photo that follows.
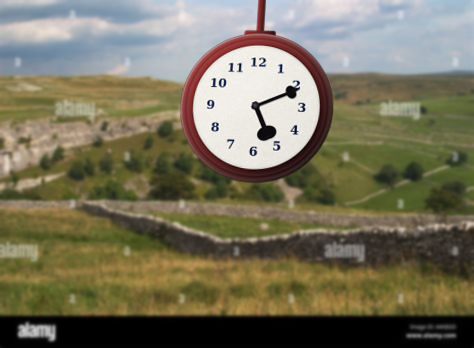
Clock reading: 5h11
